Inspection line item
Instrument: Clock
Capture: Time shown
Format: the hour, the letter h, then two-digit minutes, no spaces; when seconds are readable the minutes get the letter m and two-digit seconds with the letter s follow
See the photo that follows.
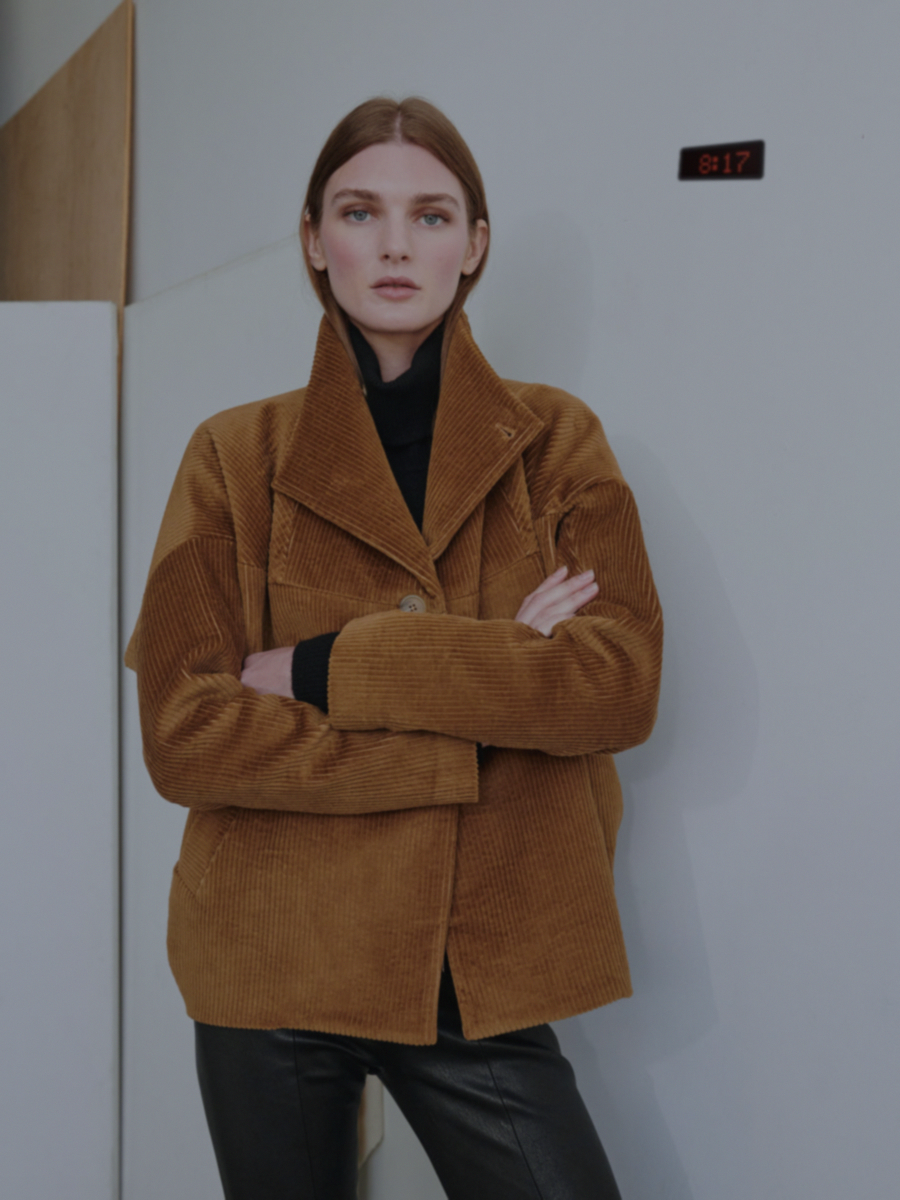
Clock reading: 8h17
